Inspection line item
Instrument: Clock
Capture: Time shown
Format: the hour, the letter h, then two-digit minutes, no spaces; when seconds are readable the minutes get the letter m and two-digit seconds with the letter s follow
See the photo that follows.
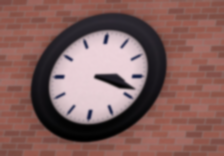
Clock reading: 3h18
